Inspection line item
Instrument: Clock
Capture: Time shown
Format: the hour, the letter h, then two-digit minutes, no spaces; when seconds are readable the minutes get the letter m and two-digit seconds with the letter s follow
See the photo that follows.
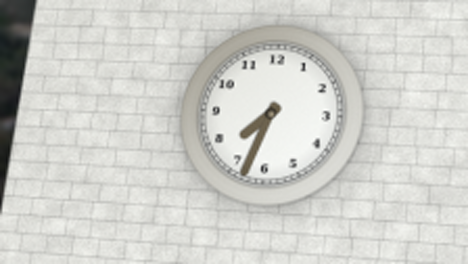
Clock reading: 7h33
